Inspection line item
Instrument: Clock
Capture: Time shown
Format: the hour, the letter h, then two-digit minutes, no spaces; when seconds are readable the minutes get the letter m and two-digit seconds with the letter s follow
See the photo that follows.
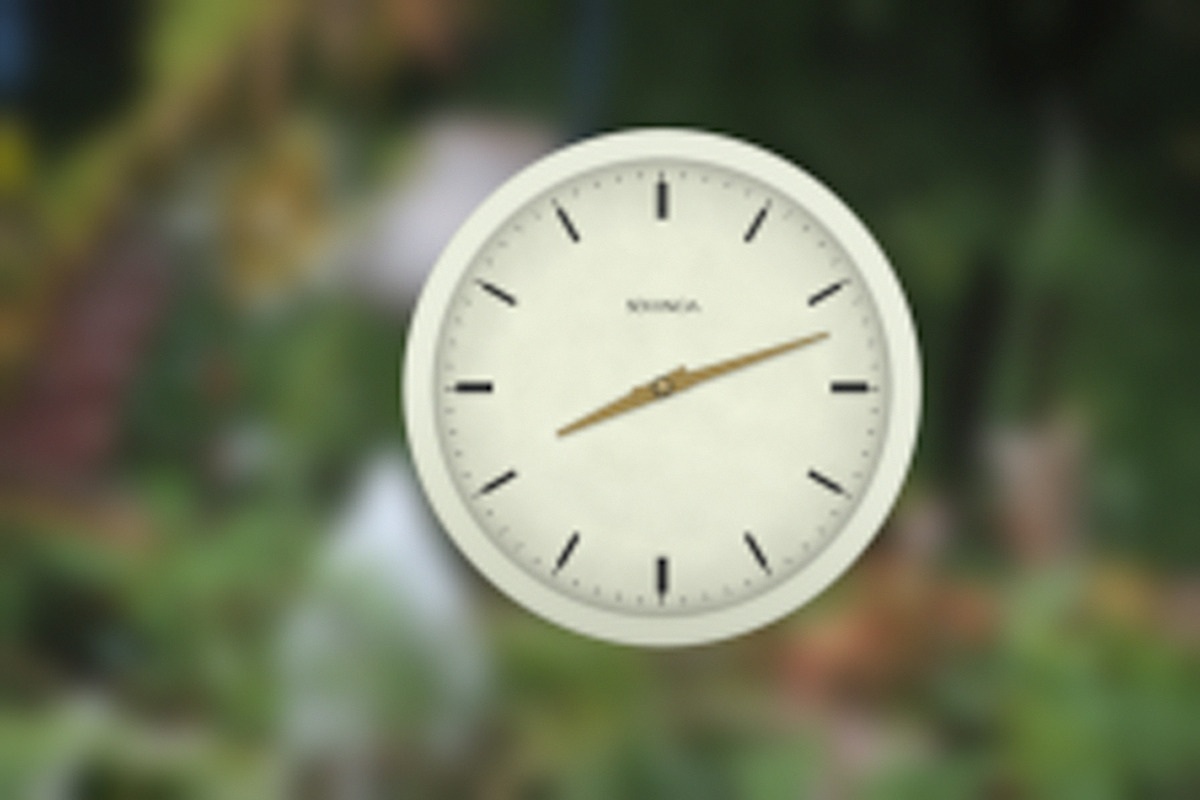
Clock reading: 8h12
